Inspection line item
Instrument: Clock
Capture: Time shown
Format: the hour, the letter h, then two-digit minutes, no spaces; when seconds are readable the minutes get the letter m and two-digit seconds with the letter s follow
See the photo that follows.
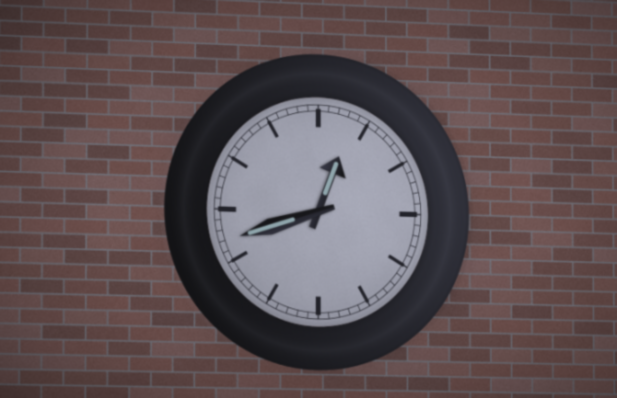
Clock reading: 12h42
